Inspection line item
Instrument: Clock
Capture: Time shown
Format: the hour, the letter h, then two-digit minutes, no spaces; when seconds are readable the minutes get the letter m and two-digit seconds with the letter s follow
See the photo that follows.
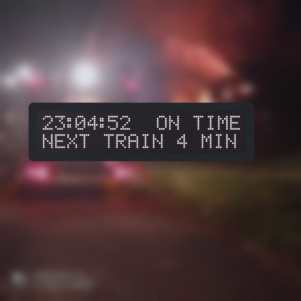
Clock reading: 23h04m52s
